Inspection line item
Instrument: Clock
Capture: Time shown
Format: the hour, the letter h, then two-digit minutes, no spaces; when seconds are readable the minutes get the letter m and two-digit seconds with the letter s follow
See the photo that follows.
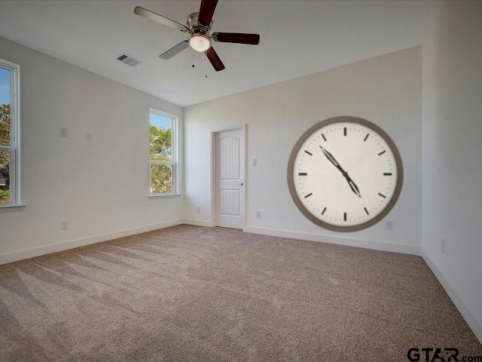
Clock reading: 4h53
